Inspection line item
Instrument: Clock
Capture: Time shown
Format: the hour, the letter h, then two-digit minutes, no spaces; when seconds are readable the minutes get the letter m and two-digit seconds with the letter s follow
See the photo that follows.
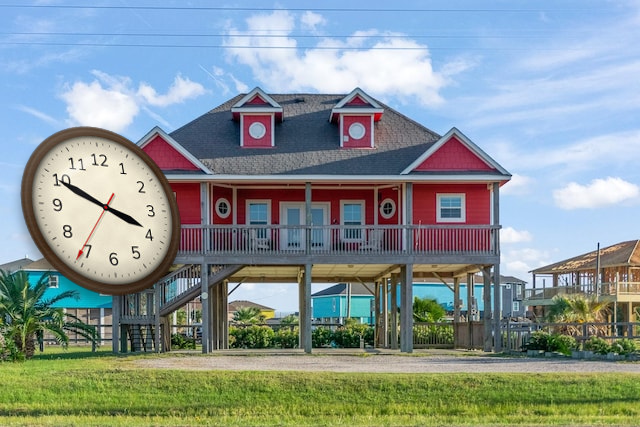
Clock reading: 3h49m36s
